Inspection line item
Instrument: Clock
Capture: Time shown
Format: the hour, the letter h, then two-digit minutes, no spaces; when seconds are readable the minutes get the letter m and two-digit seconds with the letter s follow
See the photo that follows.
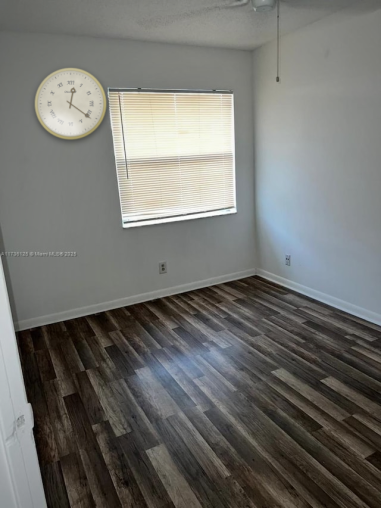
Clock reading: 12h21
